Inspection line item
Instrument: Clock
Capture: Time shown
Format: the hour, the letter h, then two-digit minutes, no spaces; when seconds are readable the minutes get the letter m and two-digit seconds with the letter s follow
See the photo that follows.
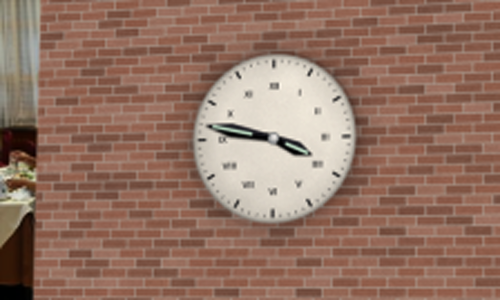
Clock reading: 3h47
